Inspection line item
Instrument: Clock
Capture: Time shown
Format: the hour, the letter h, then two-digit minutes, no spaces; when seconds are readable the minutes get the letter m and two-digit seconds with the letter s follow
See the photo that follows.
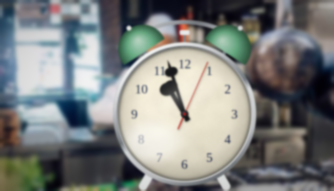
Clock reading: 10h57m04s
